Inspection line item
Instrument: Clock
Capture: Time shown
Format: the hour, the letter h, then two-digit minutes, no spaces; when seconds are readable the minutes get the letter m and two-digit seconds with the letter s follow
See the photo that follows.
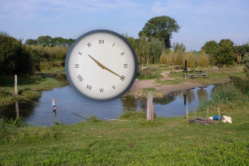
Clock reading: 10h20
